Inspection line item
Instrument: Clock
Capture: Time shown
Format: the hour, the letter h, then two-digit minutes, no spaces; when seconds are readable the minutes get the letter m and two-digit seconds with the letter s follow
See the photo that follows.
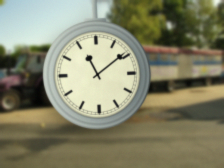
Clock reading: 11h09
